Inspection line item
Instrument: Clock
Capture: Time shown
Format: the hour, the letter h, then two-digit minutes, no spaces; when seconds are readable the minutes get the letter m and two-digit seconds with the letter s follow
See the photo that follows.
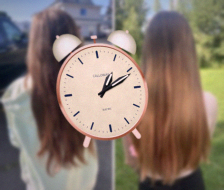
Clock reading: 1h11
